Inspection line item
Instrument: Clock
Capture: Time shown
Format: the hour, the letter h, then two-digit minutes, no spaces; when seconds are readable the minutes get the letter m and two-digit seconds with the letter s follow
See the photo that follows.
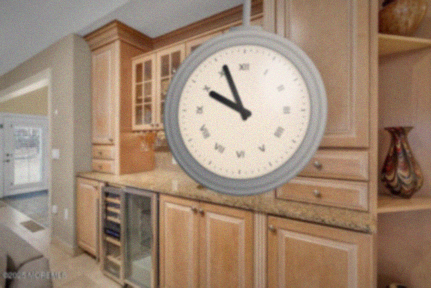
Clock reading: 9h56
